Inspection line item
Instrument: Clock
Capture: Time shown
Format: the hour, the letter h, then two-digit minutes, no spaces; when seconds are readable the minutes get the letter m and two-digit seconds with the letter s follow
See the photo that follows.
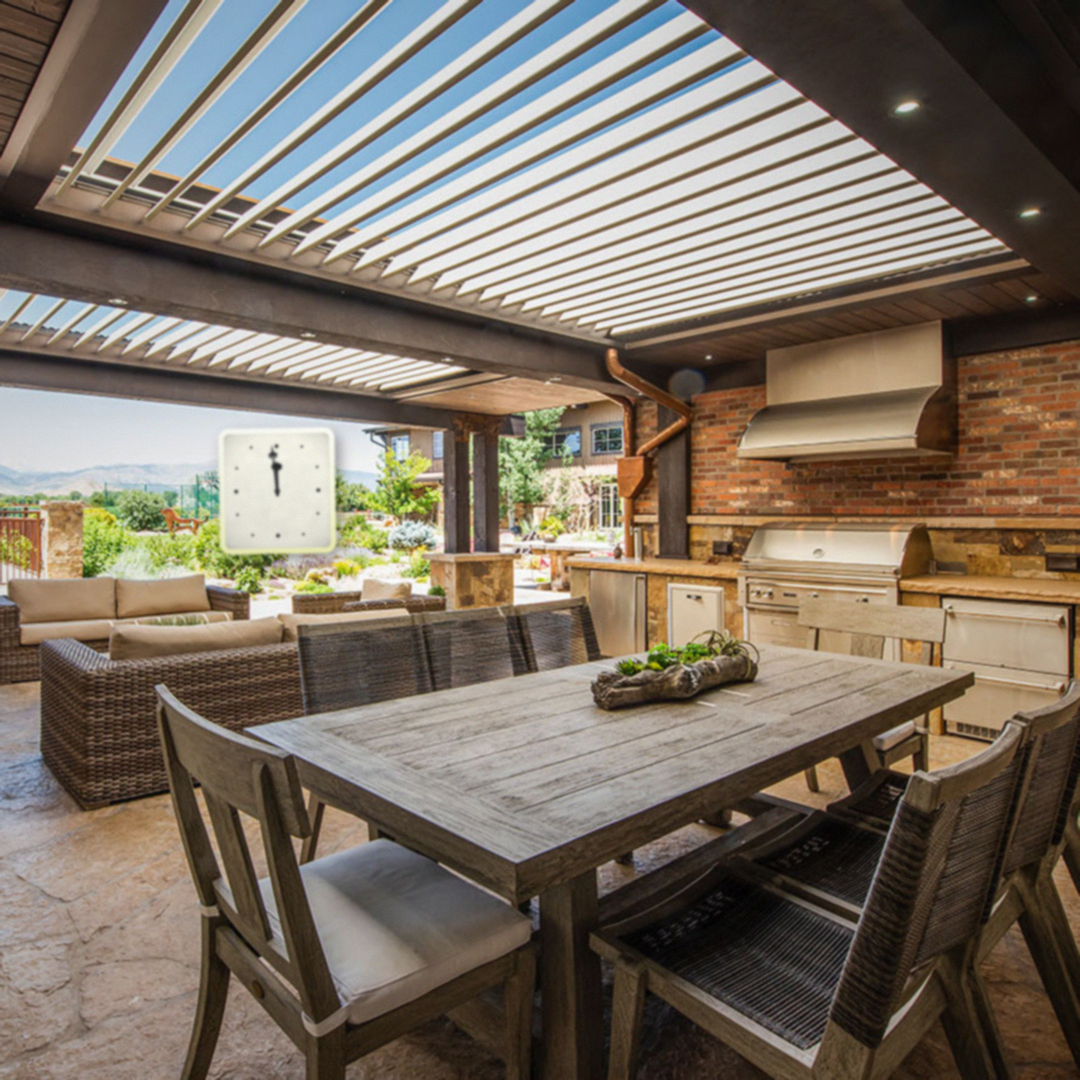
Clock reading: 11h59
